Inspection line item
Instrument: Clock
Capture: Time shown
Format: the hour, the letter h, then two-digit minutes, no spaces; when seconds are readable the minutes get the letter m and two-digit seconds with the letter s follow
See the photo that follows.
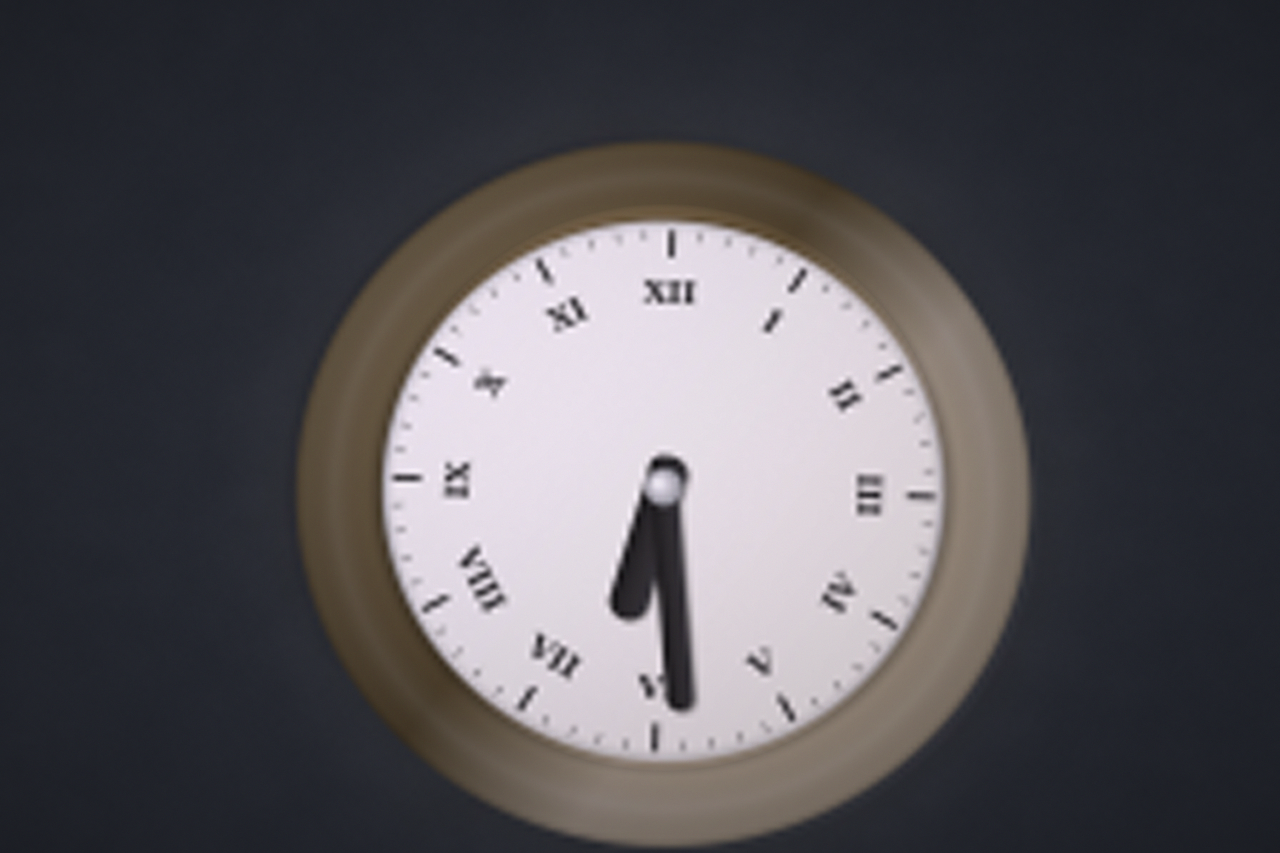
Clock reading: 6h29
